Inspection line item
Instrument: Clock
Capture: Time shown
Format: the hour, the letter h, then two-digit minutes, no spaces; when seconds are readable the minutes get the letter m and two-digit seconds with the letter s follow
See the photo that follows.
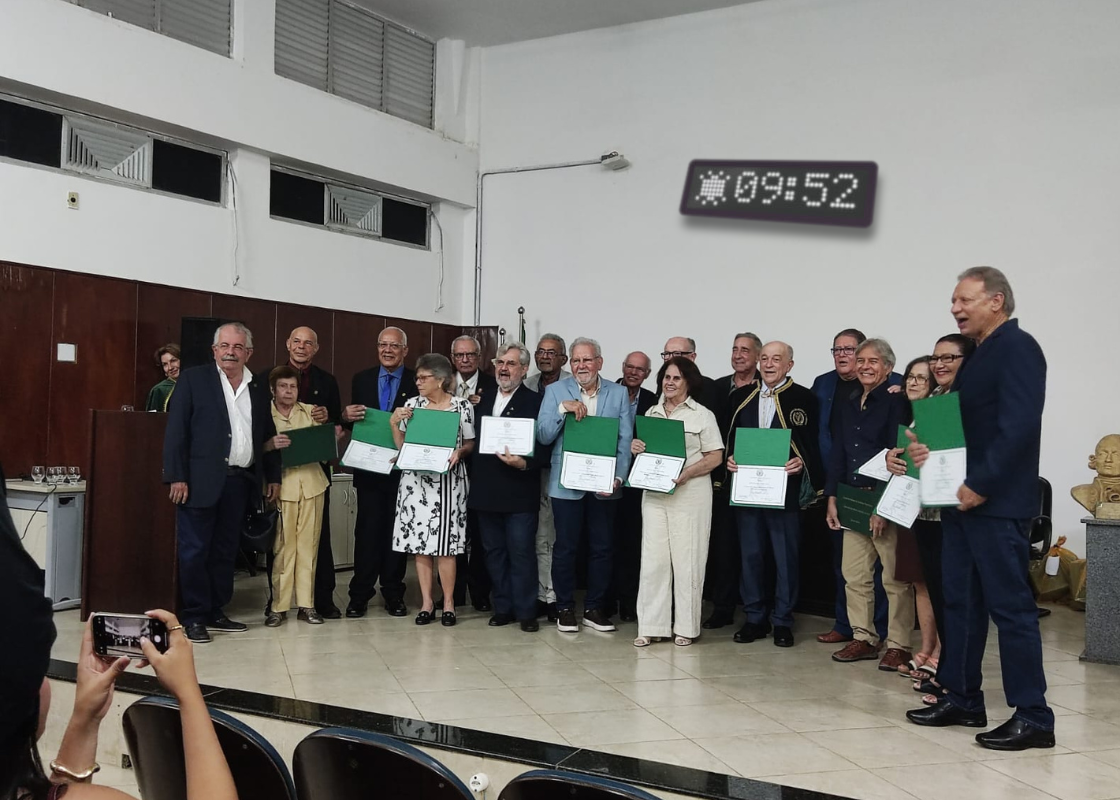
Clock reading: 9h52
